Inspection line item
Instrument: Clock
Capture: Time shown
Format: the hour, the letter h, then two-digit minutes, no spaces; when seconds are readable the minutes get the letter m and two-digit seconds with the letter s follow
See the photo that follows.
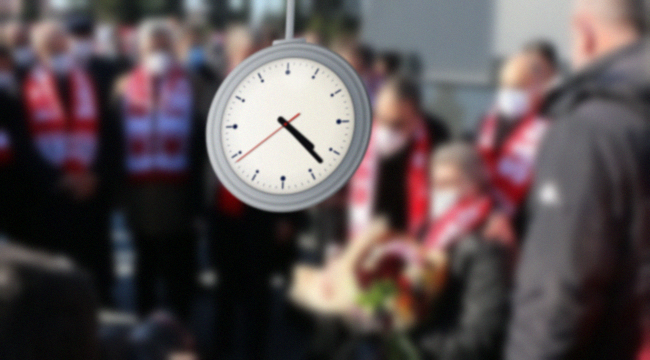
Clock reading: 4h22m39s
